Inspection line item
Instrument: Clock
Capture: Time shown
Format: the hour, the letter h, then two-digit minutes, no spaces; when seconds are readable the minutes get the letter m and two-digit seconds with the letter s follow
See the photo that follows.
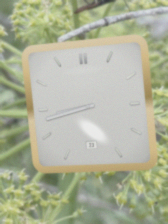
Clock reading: 8h43
